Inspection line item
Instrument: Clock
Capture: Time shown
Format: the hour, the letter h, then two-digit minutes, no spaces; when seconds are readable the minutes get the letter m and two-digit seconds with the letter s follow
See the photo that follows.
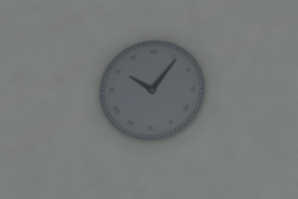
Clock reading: 10h06
